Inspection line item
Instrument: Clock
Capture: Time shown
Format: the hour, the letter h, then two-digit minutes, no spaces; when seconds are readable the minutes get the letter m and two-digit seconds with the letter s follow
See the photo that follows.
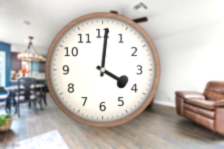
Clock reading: 4h01
